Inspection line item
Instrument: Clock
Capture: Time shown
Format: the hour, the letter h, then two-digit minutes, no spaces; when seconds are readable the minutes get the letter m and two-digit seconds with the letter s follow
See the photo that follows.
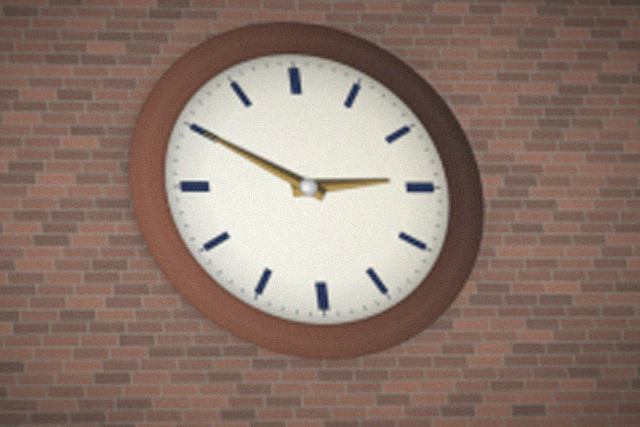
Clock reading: 2h50
